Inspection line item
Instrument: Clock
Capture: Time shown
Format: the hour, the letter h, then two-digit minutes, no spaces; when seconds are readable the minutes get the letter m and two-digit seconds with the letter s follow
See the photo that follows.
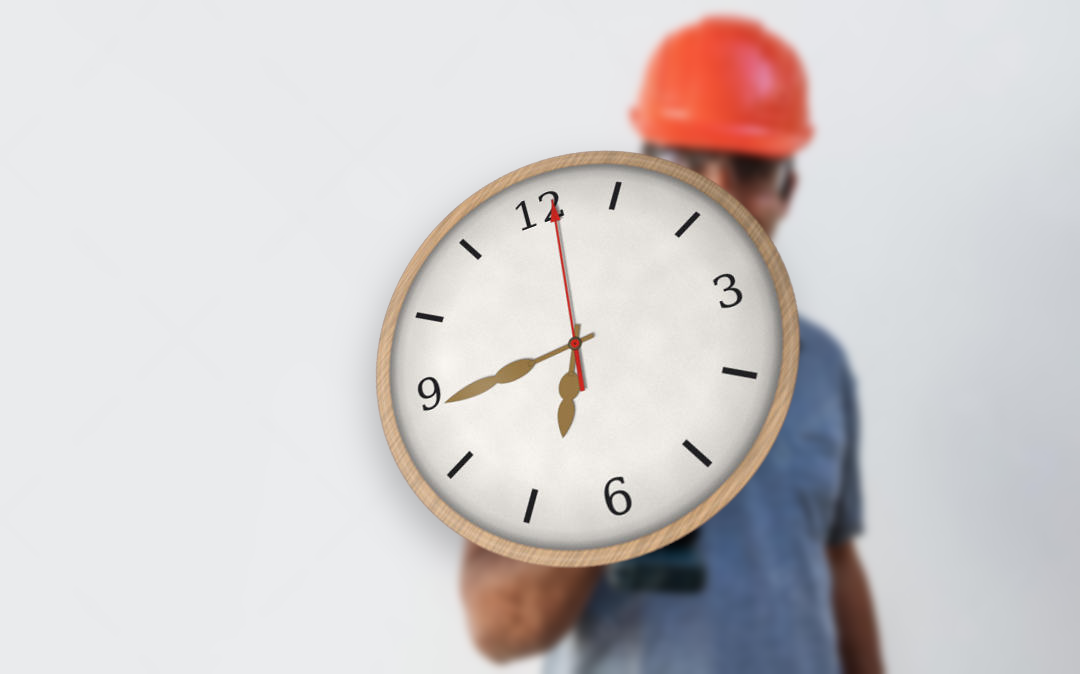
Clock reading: 6h44m01s
